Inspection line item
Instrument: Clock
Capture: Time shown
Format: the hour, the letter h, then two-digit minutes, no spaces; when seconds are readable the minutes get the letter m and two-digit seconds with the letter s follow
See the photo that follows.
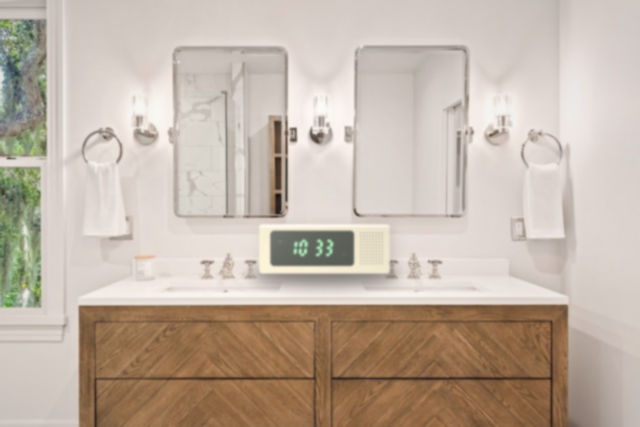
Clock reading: 10h33
